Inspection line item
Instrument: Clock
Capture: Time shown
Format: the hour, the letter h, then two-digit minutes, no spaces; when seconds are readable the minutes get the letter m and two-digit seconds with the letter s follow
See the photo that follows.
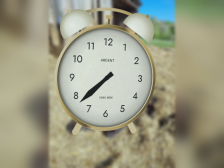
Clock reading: 7h38
